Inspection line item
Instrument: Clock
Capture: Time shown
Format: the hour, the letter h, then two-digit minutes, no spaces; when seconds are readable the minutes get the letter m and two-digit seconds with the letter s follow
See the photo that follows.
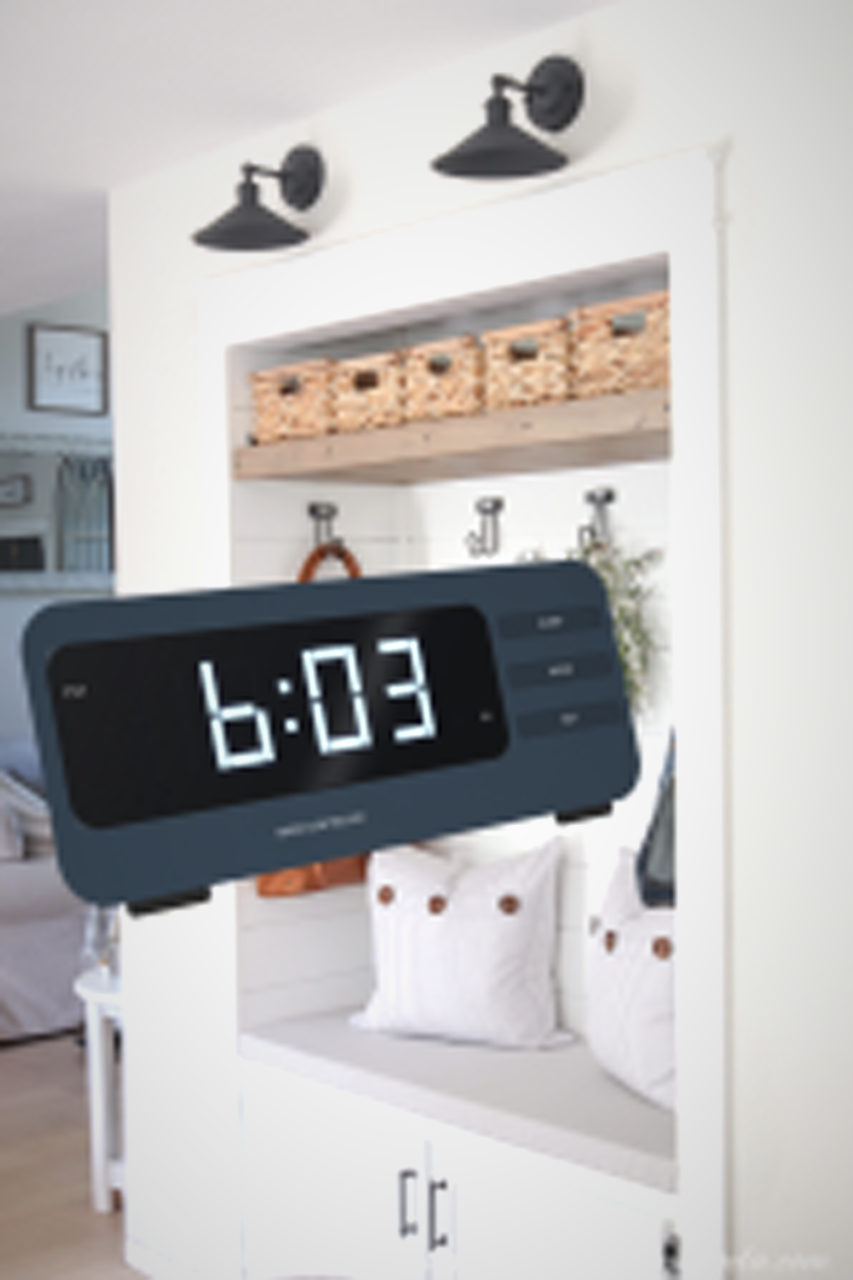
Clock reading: 6h03
